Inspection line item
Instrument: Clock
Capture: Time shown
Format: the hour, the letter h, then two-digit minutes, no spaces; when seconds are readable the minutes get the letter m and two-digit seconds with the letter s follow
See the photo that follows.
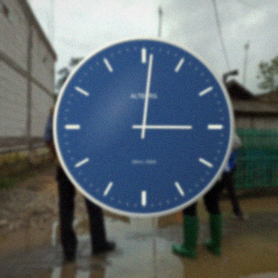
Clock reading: 3h01
